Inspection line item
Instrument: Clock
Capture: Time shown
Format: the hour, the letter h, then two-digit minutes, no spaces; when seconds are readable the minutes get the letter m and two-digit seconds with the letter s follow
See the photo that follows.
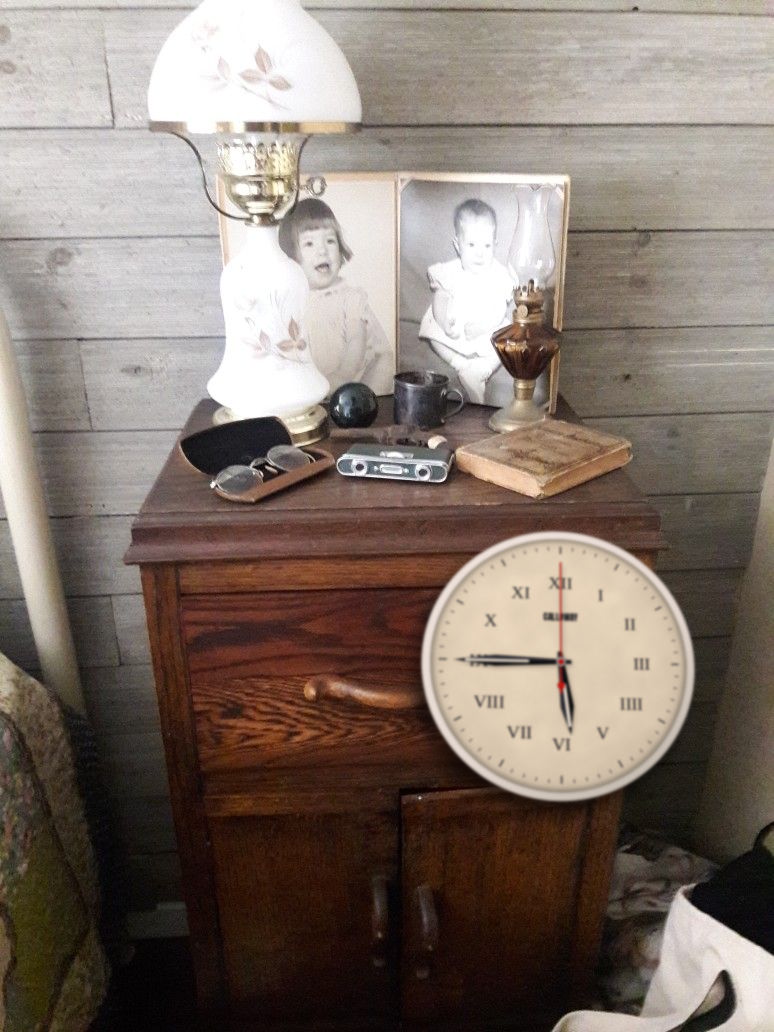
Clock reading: 5h45m00s
